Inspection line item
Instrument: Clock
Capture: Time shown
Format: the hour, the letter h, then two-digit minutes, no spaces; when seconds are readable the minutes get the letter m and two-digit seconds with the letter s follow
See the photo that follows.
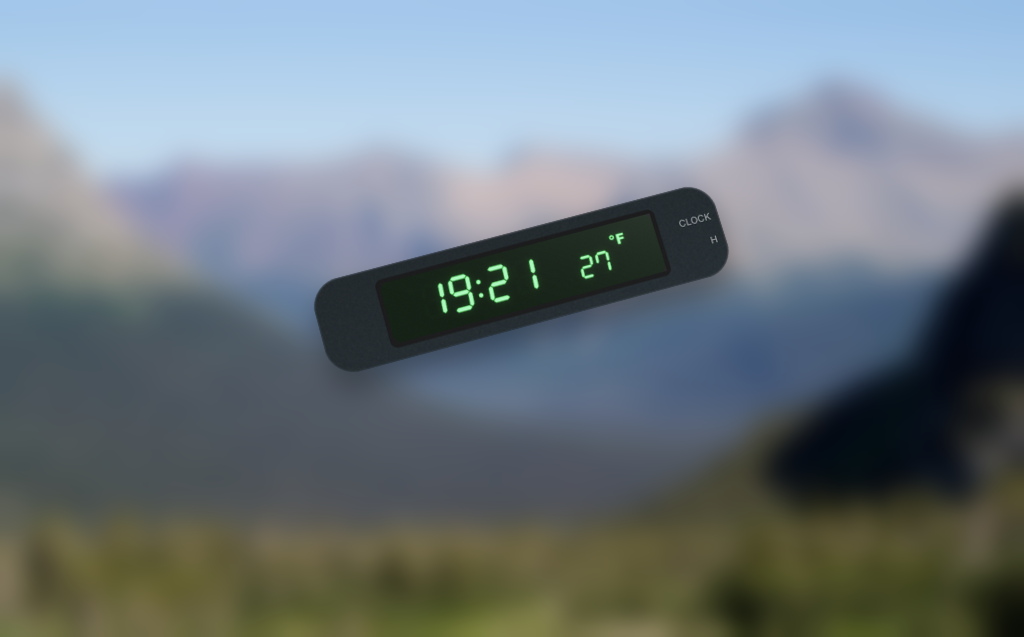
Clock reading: 19h21
